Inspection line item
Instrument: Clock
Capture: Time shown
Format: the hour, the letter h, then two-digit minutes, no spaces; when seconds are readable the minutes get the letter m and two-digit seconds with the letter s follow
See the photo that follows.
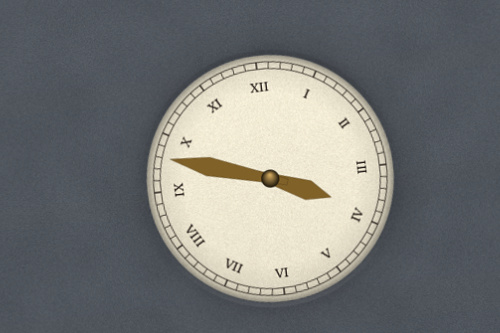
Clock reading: 3h48
